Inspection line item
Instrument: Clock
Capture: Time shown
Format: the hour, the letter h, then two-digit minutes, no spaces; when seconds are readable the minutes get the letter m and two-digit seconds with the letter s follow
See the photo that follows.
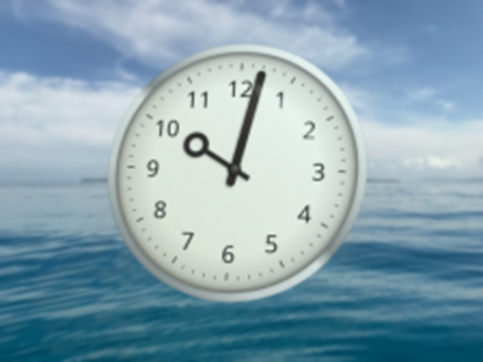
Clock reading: 10h02
